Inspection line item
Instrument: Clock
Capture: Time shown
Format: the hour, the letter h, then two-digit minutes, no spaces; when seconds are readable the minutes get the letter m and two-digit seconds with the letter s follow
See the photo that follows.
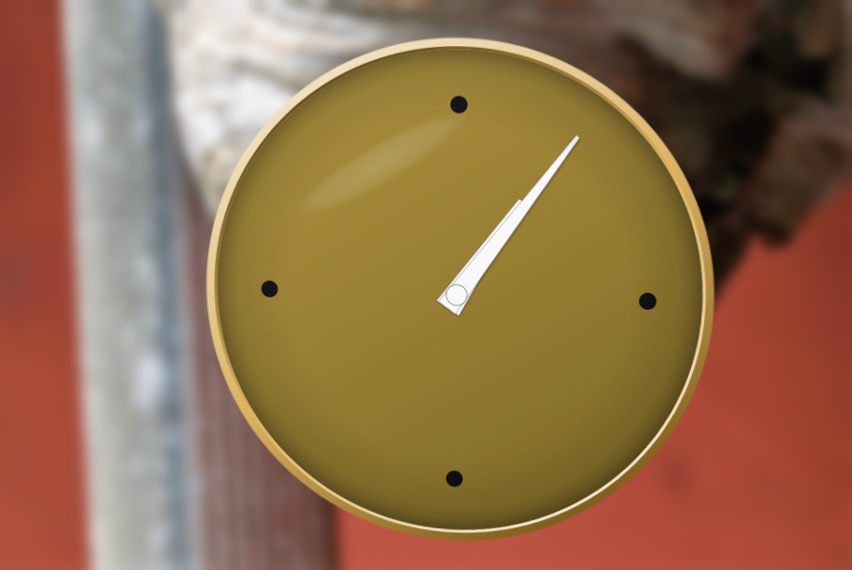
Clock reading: 1h06
